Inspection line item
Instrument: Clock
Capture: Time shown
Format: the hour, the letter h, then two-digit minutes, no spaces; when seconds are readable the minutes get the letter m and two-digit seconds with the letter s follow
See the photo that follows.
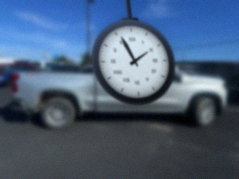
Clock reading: 1h56
